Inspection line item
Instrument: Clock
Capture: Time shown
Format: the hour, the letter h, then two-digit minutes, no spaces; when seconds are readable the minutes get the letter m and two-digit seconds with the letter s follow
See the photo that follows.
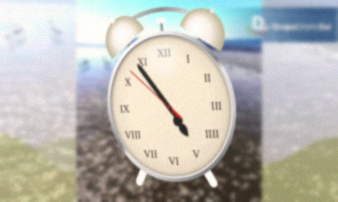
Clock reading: 4h53m52s
